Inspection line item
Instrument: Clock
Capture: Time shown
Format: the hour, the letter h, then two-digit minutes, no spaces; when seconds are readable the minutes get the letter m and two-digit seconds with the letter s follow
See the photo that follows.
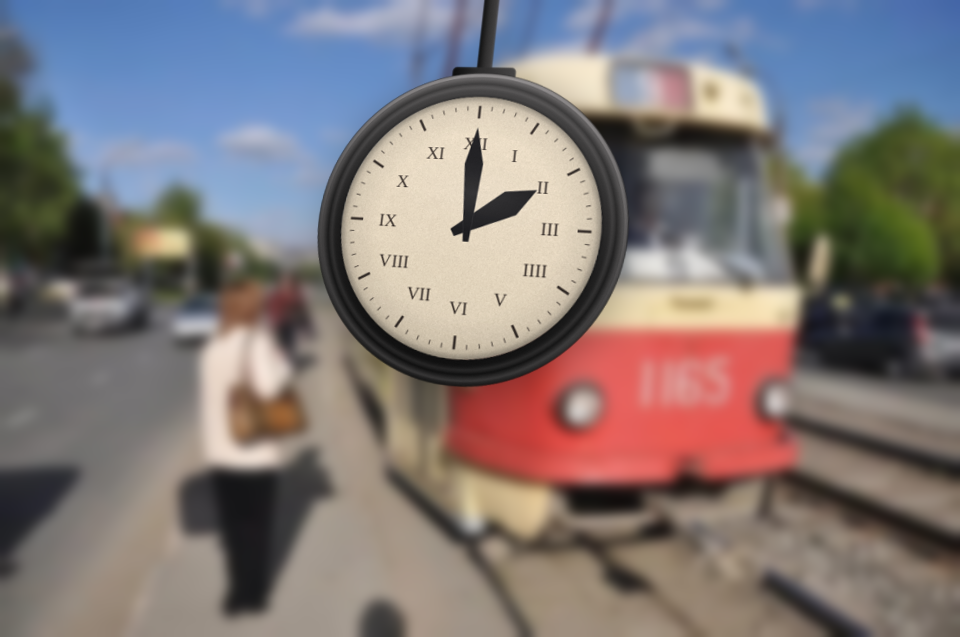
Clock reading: 2h00
